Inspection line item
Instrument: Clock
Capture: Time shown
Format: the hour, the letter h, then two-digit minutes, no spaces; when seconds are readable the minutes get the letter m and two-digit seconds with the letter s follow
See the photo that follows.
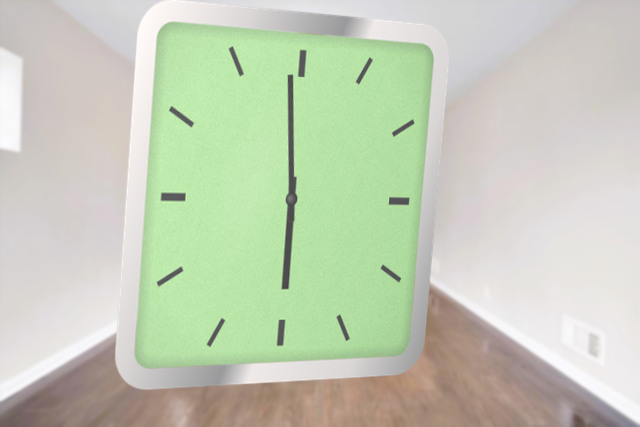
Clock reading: 5h59
